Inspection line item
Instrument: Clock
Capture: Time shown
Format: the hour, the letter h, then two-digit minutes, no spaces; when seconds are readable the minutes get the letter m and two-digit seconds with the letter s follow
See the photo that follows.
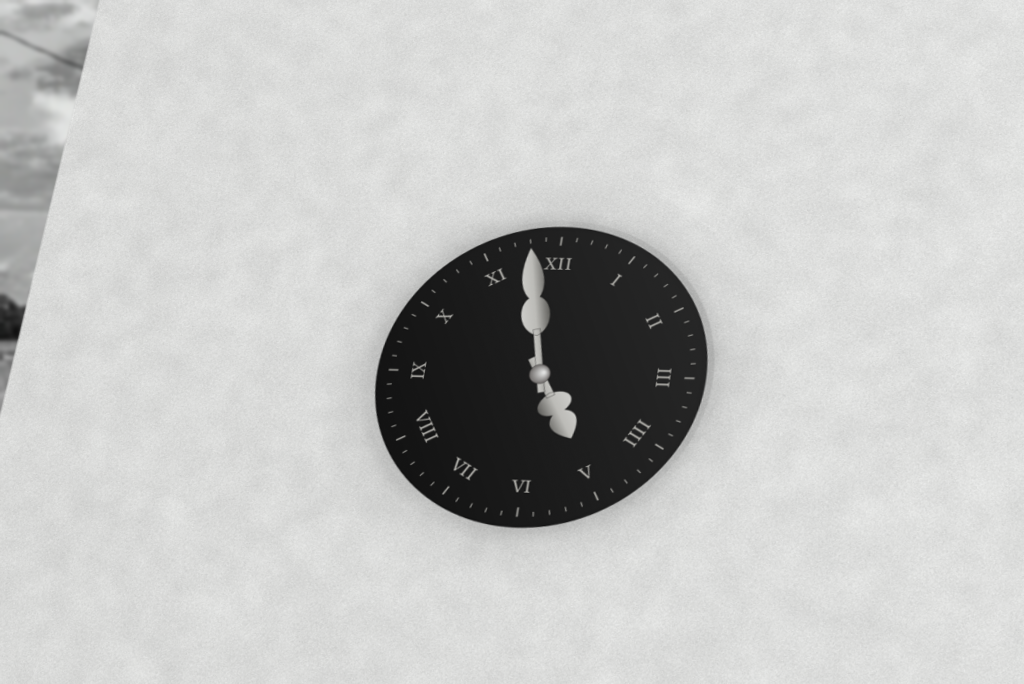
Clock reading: 4h58
